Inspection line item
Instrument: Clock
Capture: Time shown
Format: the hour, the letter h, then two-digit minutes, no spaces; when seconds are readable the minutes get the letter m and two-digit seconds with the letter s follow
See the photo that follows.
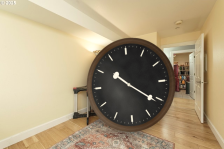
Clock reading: 10h21
